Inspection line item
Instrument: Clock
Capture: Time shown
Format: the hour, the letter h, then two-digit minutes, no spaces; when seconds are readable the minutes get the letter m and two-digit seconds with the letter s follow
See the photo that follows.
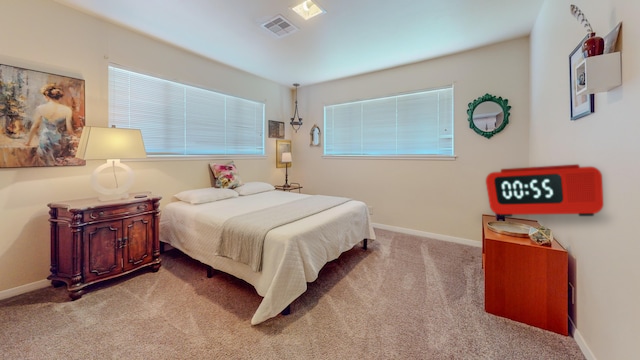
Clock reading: 0h55
